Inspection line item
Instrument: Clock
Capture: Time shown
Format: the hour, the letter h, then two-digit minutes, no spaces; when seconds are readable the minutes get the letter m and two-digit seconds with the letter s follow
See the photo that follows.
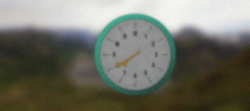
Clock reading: 7h40
